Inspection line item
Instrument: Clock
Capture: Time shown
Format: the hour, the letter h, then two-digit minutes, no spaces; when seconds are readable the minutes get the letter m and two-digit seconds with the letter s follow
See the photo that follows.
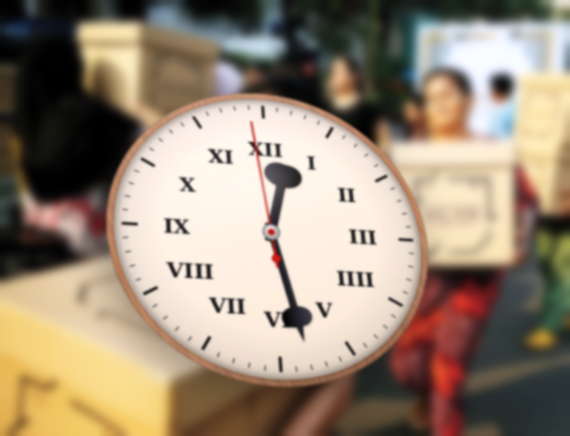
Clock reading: 12h27m59s
